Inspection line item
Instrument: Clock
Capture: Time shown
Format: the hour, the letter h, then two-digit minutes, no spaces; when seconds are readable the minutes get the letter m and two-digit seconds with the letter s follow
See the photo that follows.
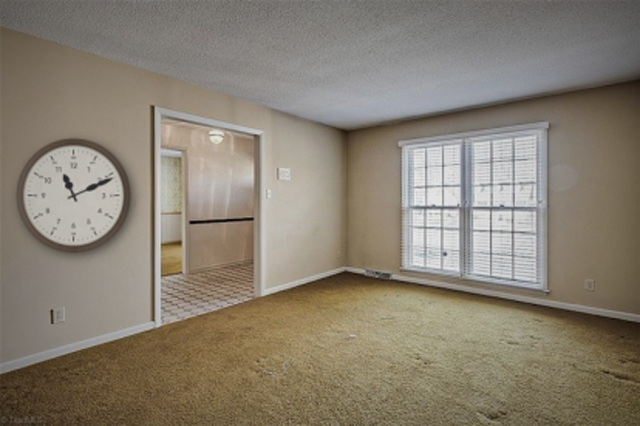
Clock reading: 11h11
